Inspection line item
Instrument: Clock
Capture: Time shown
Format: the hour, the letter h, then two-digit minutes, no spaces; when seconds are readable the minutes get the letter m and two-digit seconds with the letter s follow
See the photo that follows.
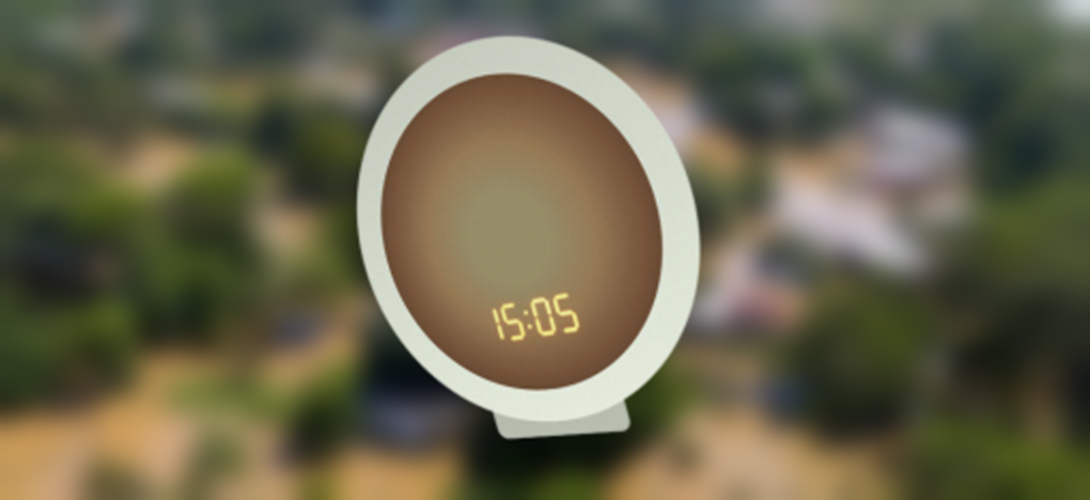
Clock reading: 15h05
